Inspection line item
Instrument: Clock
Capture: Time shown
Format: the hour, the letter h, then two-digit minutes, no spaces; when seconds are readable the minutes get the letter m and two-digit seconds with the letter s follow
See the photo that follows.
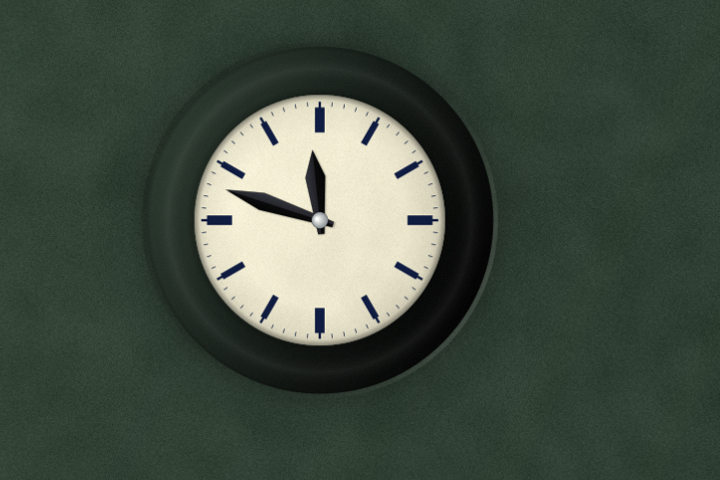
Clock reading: 11h48
